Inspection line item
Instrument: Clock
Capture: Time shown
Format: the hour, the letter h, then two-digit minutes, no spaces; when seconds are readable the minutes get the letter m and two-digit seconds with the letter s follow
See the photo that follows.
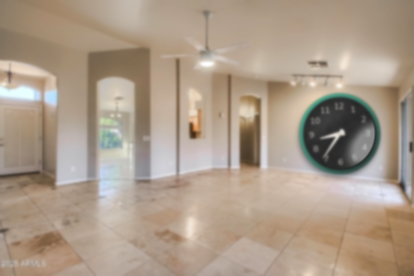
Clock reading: 8h36
